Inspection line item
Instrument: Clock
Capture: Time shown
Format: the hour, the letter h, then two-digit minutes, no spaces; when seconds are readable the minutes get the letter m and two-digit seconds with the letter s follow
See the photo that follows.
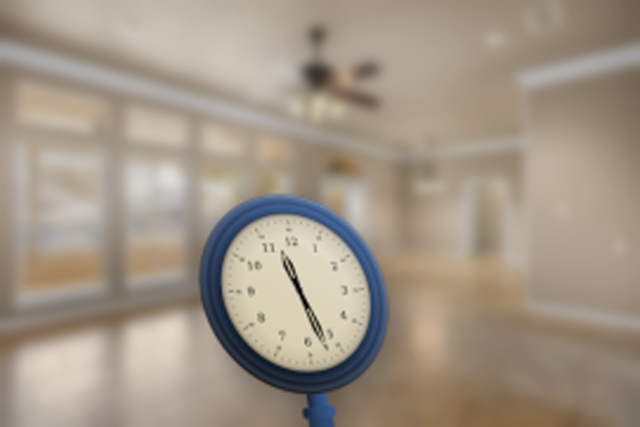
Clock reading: 11h27
